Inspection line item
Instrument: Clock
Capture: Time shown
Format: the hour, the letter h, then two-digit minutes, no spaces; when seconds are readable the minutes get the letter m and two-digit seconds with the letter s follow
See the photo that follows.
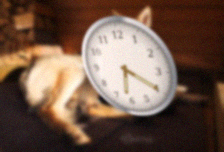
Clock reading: 6h20
